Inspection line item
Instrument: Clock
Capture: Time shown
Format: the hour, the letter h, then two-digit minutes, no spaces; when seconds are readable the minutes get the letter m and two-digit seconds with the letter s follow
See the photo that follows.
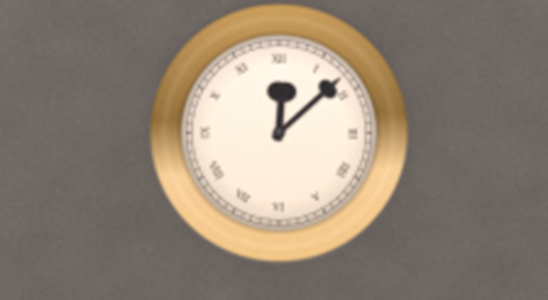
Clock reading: 12h08
